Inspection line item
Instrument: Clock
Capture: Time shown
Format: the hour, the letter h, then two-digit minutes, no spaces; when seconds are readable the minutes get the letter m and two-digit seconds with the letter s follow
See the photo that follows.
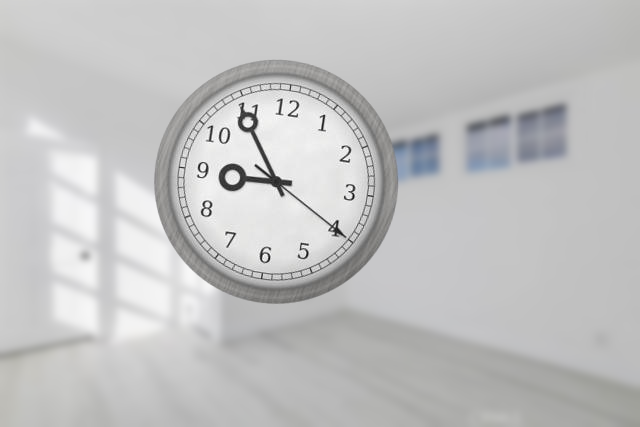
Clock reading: 8h54m20s
